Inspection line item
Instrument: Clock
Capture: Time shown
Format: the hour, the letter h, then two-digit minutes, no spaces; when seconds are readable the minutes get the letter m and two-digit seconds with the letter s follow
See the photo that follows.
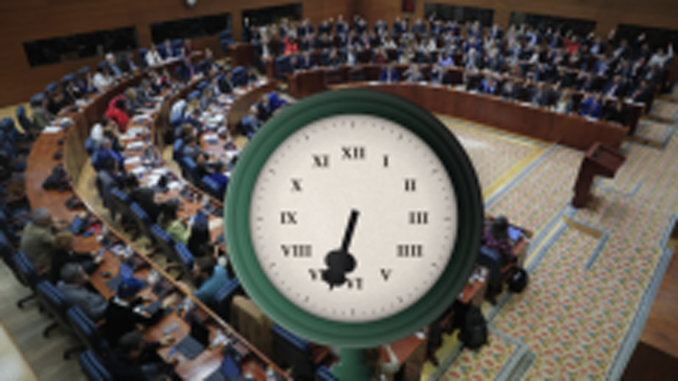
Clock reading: 6h33
